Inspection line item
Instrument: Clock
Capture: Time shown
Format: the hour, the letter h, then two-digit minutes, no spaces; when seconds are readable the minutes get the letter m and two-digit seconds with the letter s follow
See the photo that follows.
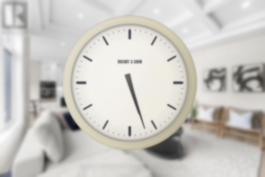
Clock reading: 5h27
